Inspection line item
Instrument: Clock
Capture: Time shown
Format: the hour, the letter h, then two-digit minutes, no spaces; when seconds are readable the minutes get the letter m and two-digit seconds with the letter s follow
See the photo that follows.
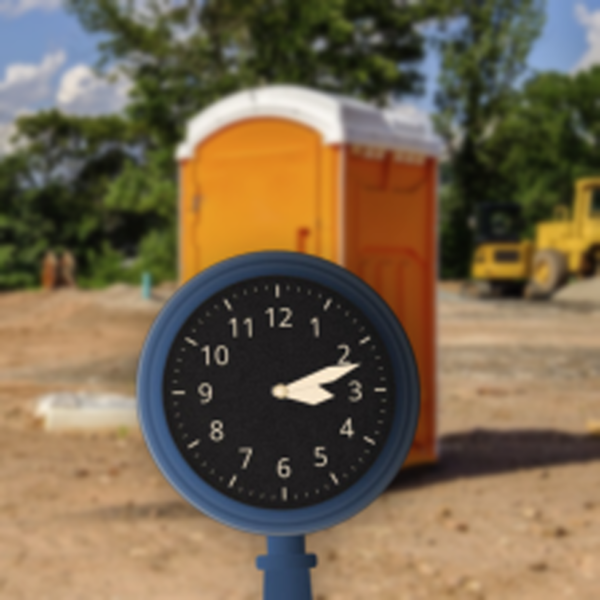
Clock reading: 3h12
